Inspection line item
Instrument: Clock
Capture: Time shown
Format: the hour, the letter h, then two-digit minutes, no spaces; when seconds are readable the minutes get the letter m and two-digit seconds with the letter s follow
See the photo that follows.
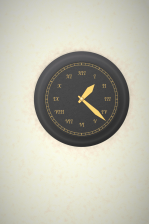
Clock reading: 1h22
